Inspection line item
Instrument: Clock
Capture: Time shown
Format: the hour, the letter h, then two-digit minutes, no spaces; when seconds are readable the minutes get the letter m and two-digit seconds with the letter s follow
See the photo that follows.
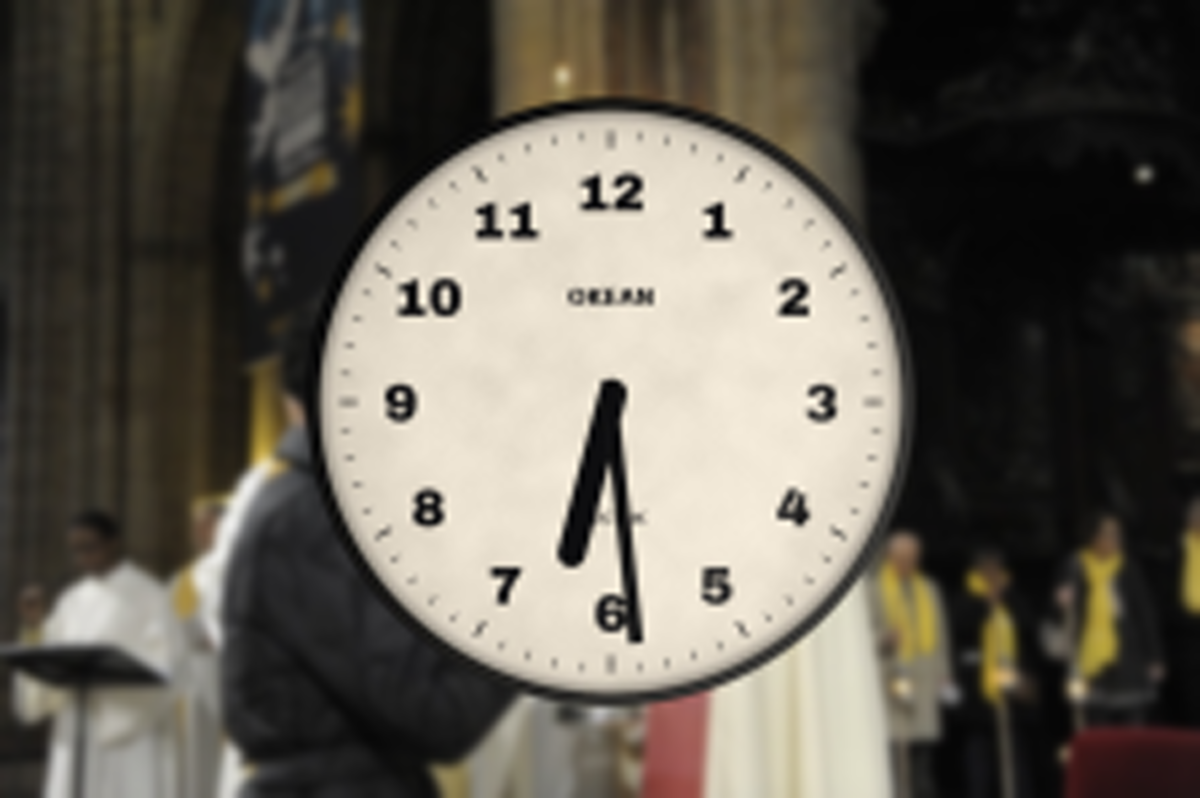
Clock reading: 6h29
